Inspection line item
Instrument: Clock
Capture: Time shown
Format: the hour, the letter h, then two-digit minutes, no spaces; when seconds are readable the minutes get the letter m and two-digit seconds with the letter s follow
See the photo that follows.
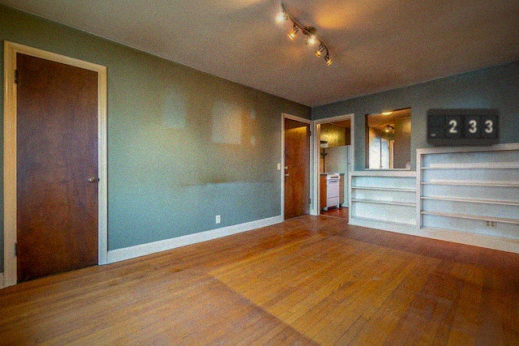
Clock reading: 2h33
